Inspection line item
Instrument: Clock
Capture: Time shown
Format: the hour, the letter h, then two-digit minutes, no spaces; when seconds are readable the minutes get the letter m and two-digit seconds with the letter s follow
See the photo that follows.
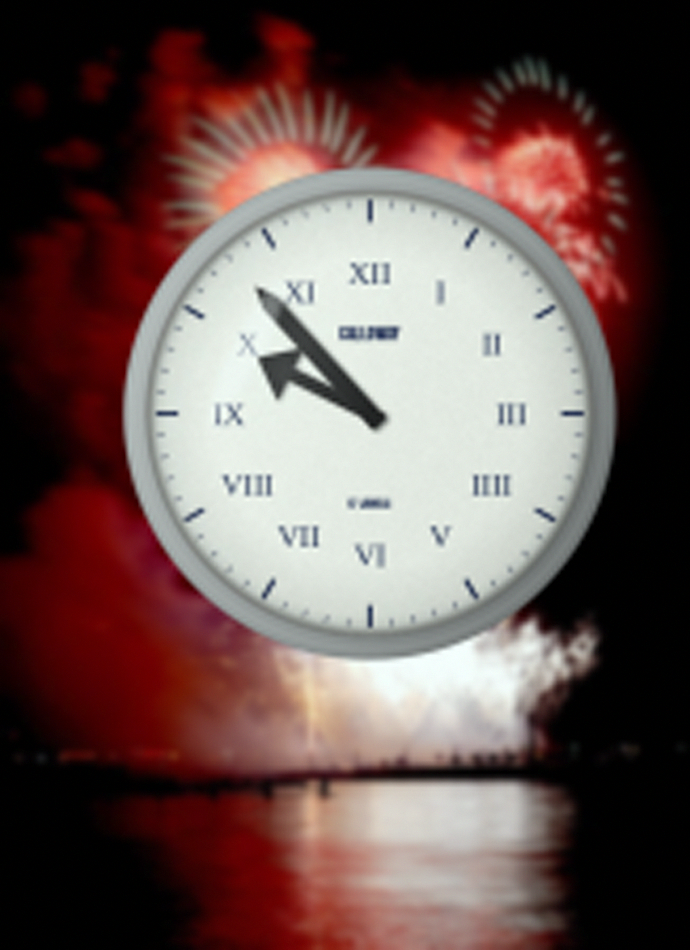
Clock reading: 9h53
